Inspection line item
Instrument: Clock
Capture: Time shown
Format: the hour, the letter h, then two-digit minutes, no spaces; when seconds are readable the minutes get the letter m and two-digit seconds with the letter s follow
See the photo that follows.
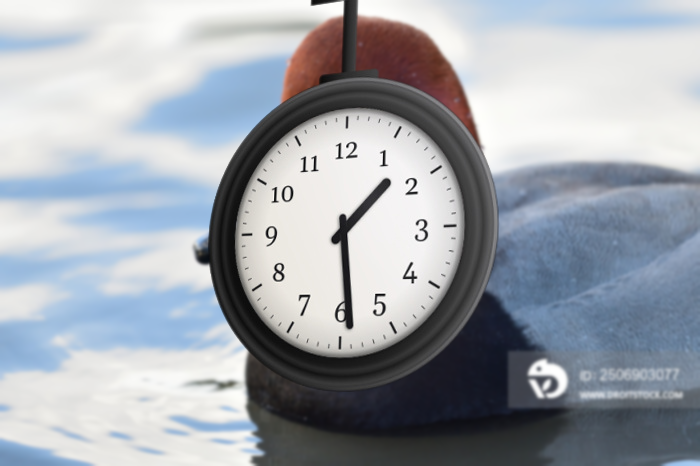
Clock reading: 1h29
